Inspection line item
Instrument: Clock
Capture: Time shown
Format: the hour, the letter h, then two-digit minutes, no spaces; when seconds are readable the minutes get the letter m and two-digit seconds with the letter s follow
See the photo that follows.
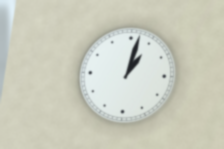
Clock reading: 1h02
